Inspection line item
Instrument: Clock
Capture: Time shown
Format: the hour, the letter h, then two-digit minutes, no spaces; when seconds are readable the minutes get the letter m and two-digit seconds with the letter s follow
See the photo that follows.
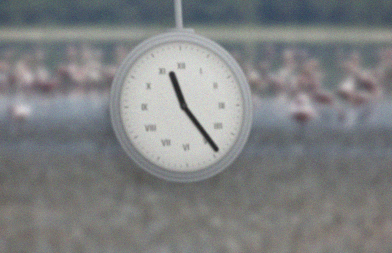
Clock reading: 11h24
